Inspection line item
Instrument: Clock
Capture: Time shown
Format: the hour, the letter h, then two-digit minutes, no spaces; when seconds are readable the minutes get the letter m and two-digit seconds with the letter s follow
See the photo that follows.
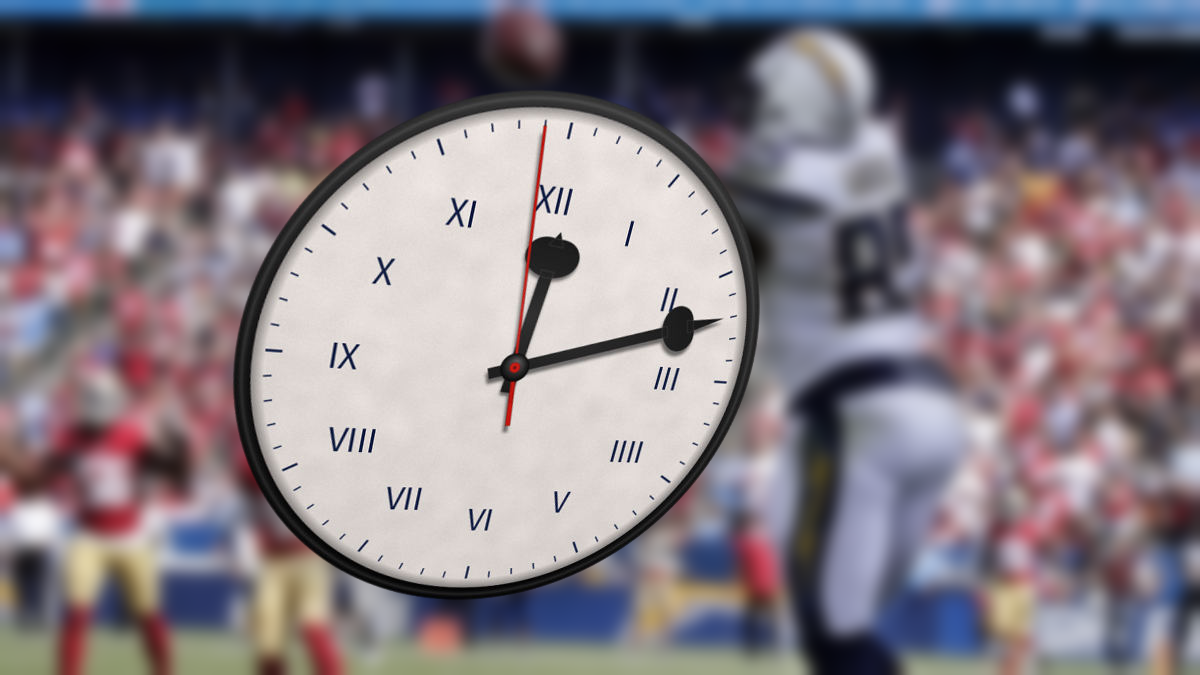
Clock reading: 12h11m59s
